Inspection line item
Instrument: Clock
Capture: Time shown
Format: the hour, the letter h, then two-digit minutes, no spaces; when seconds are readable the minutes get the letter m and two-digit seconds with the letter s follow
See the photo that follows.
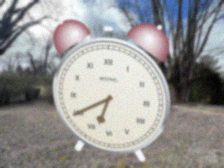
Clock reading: 6h40
